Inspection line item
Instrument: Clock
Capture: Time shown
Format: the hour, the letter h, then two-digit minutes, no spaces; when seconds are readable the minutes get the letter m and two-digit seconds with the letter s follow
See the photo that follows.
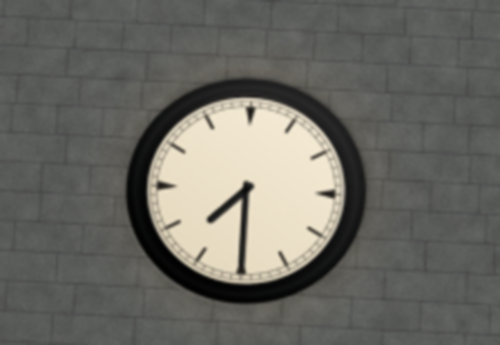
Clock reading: 7h30
